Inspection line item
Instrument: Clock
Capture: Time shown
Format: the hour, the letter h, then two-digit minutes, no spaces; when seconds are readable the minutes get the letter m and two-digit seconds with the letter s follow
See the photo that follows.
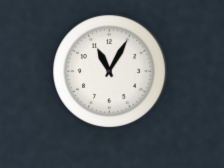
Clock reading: 11h05
